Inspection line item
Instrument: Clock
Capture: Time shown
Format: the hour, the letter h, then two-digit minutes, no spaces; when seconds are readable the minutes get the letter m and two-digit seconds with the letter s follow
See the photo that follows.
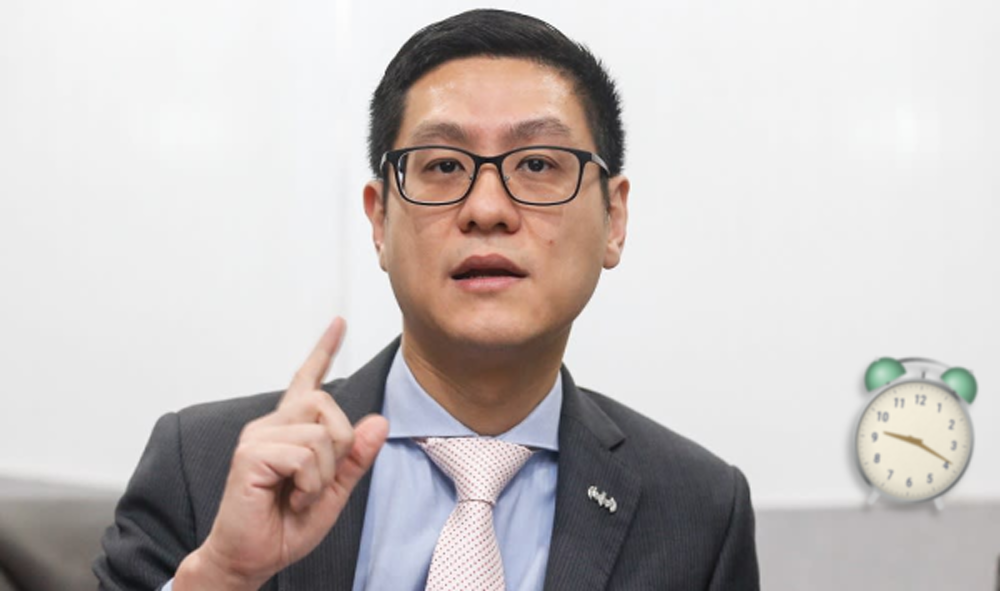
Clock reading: 9h19
